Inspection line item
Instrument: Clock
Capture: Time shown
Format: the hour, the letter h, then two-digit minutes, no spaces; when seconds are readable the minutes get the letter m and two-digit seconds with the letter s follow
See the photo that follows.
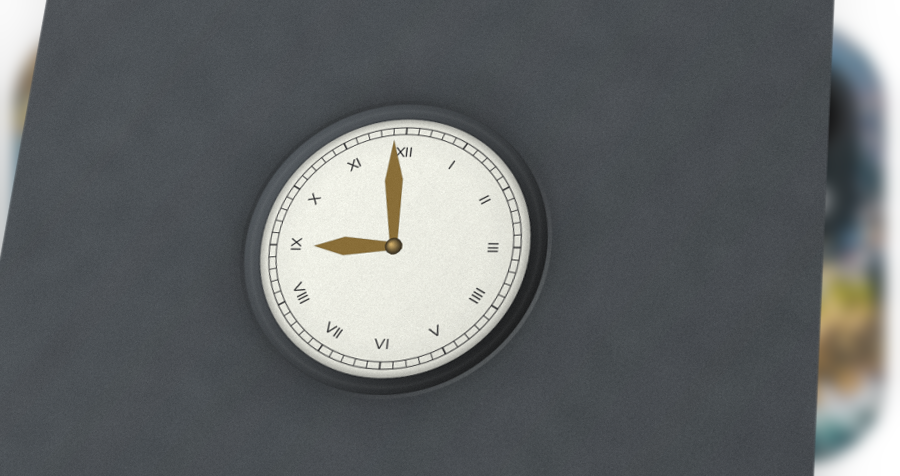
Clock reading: 8h59
